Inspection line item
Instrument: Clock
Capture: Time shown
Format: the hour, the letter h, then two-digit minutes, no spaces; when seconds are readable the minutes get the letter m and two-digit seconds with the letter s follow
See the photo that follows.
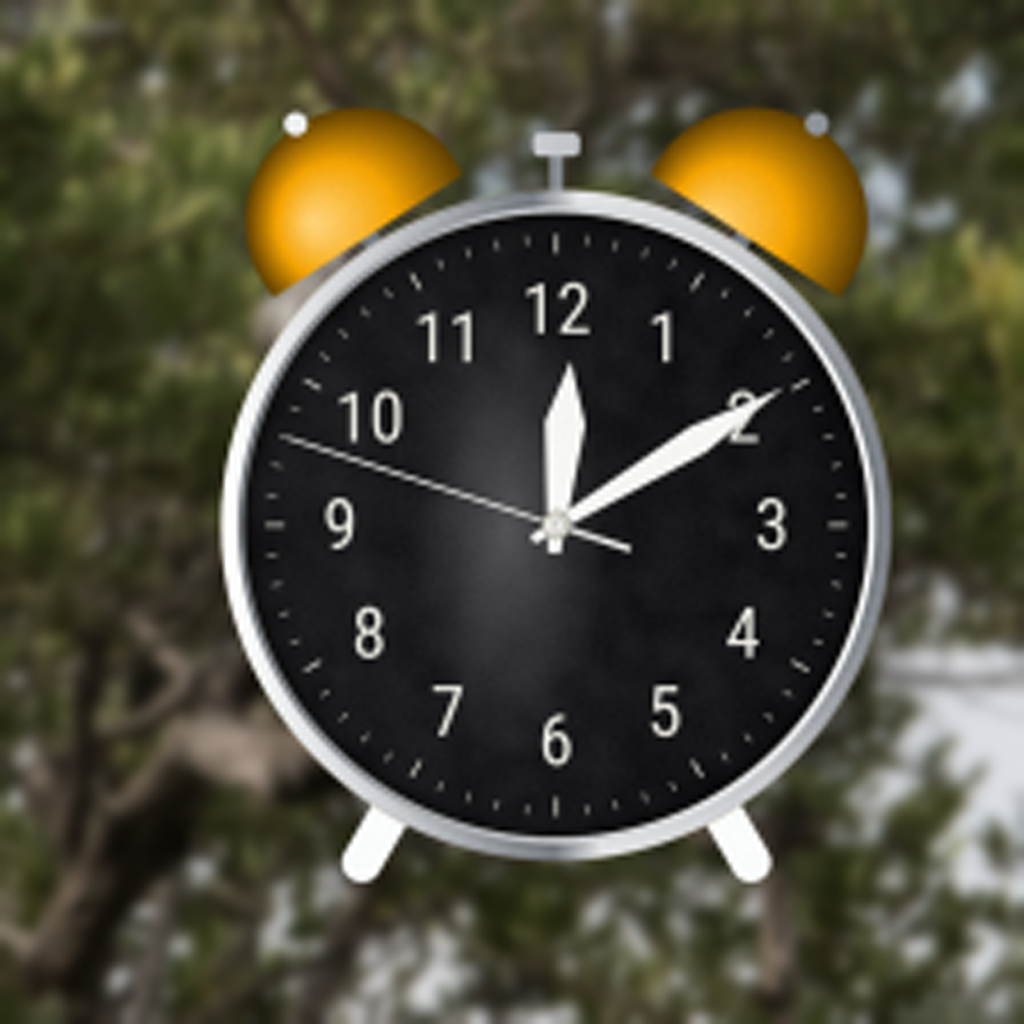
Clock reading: 12h09m48s
